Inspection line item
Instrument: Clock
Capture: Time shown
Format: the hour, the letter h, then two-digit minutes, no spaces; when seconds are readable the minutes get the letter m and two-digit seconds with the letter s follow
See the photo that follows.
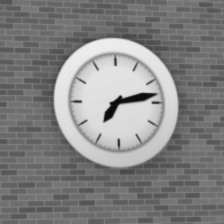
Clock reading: 7h13
